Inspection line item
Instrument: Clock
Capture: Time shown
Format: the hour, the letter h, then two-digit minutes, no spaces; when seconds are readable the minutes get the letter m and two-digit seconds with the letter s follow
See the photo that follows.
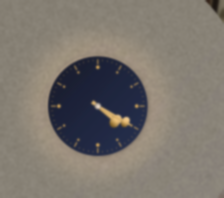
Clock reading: 4h20
